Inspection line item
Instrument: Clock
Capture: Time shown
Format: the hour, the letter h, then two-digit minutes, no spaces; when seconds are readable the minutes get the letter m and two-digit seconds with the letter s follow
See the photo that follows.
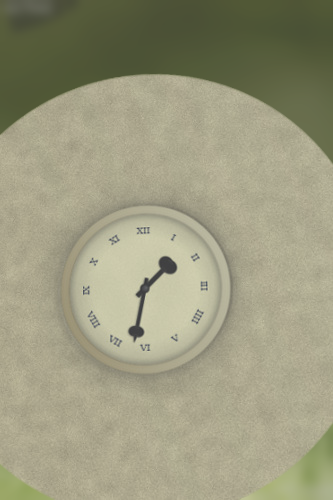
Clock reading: 1h32
